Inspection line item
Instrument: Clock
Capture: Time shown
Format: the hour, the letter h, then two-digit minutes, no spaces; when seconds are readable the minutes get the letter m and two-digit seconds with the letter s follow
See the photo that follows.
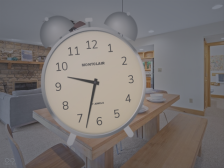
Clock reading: 9h33
